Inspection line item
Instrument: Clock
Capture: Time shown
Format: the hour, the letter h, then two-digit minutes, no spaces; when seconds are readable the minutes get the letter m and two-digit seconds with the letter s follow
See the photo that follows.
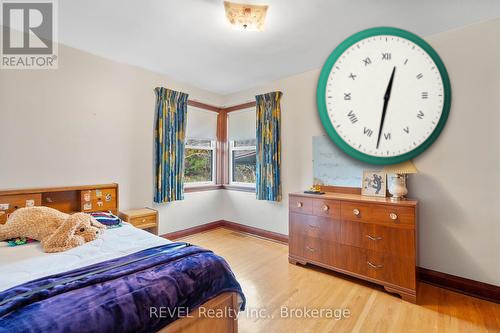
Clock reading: 12h32
